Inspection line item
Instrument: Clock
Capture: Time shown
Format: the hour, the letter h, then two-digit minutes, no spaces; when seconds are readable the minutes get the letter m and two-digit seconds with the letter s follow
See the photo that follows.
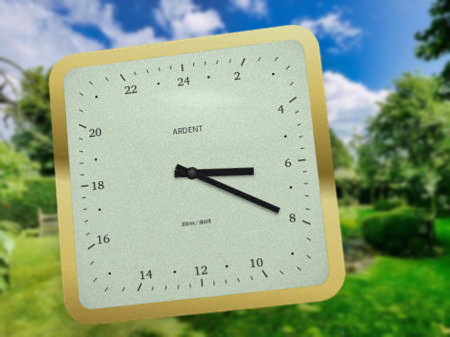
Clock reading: 6h20
